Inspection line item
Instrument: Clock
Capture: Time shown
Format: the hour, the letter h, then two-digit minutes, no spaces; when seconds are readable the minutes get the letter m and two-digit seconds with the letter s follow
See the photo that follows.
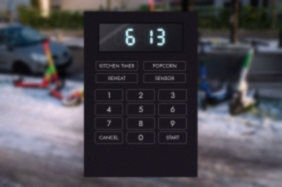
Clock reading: 6h13
